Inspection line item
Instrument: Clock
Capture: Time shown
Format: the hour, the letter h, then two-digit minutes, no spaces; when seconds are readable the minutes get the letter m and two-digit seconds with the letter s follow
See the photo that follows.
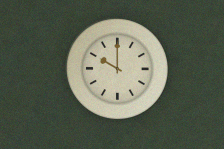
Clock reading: 10h00
